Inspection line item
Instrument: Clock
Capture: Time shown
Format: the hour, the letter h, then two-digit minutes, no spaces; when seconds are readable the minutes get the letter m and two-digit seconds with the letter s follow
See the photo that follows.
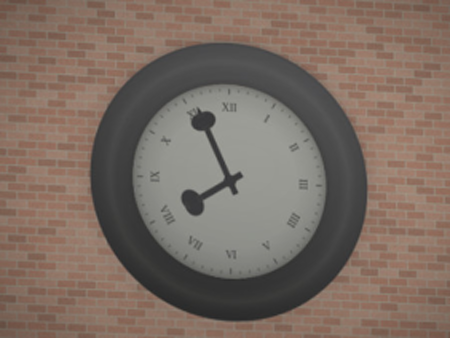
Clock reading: 7h56
